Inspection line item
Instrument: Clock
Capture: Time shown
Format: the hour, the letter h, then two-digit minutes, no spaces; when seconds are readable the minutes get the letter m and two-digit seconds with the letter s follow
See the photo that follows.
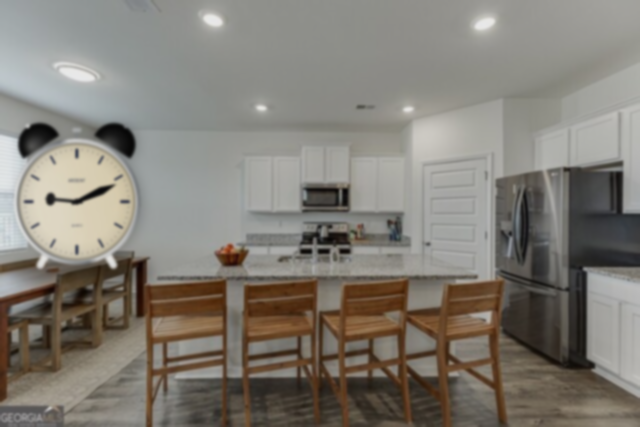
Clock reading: 9h11
